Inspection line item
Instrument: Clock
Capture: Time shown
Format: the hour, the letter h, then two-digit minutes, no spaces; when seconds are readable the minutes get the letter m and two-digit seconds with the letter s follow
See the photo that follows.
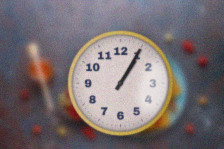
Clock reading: 1h05
